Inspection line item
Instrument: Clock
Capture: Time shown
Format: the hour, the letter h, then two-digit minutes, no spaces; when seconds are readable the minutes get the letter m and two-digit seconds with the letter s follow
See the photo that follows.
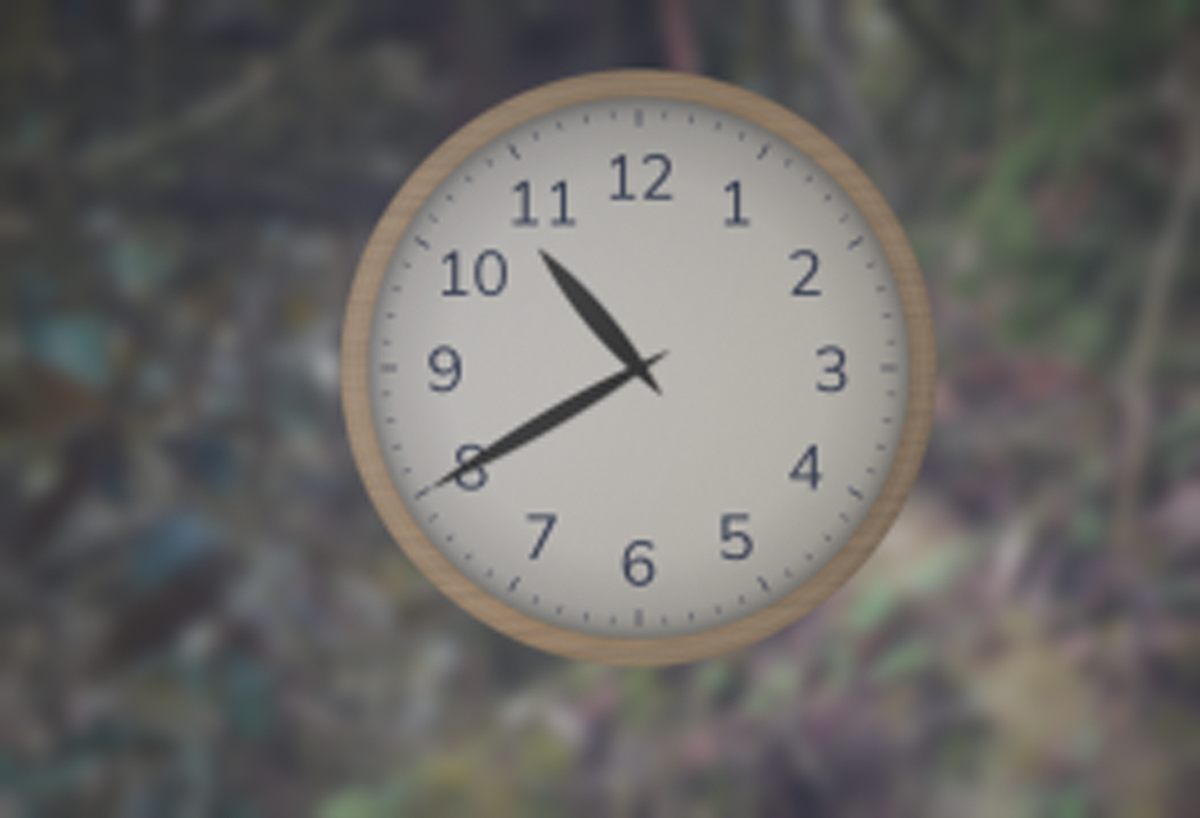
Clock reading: 10h40
